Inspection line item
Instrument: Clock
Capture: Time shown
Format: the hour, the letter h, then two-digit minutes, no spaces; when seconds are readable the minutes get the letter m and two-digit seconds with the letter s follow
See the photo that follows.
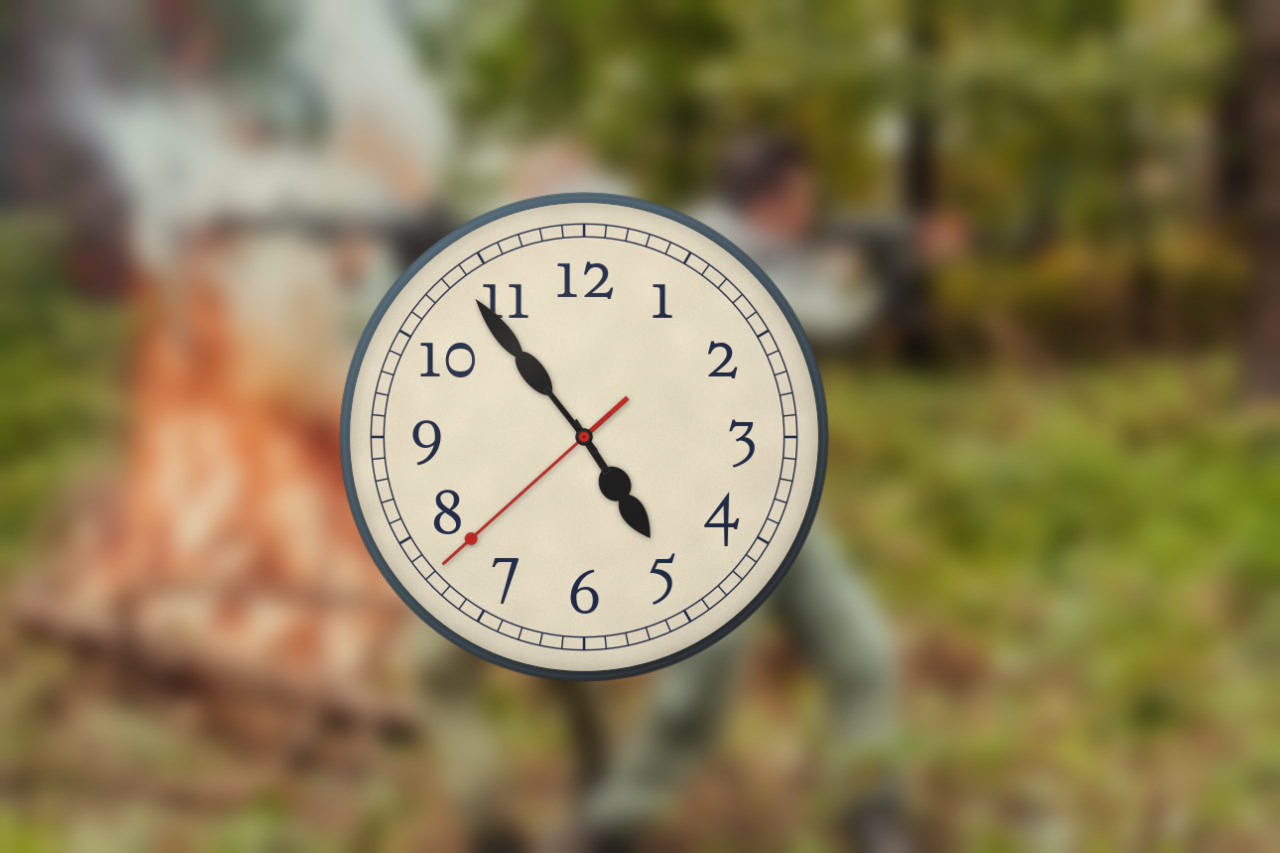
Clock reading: 4h53m38s
